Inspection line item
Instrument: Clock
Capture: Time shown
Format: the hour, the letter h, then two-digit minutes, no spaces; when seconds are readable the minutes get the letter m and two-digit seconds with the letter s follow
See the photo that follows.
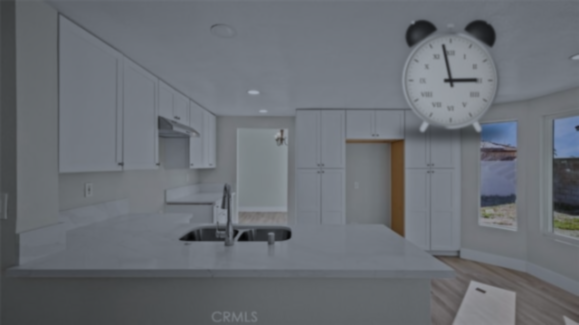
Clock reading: 2h58
